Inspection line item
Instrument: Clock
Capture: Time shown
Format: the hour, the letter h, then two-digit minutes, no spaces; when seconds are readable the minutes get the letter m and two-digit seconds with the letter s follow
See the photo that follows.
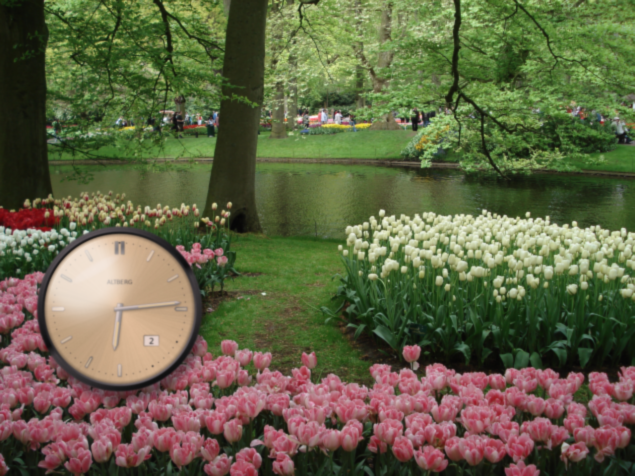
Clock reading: 6h14
